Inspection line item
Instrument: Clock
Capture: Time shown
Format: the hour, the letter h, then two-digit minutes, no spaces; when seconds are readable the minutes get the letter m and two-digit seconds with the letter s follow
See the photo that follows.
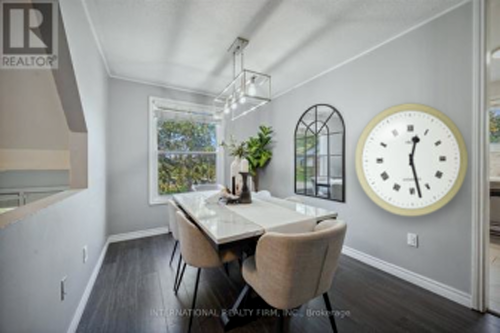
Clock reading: 12h28
